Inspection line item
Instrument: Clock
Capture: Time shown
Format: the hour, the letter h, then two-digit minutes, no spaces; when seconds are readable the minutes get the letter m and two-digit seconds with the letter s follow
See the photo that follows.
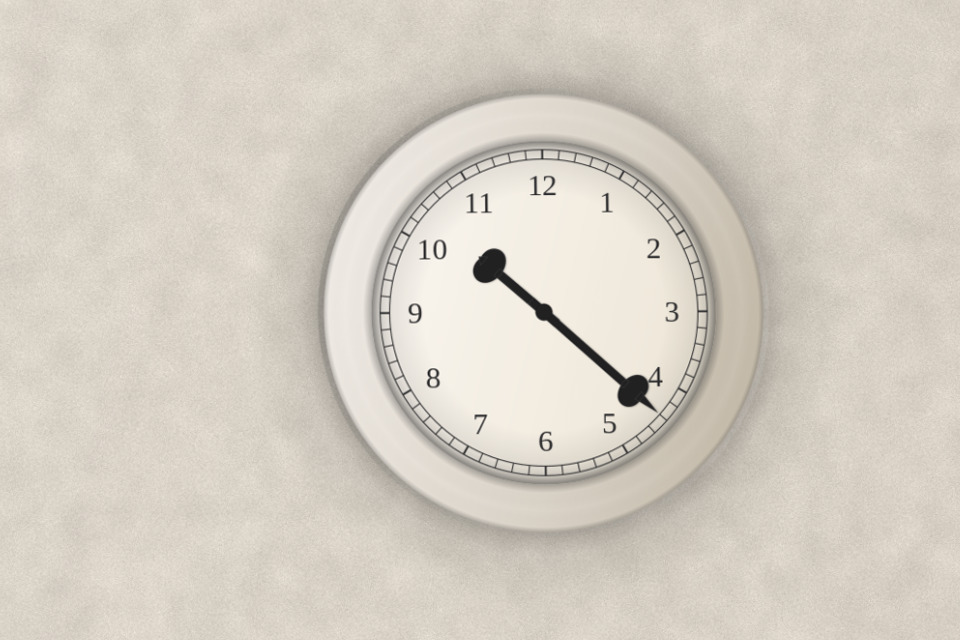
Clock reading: 10h22
